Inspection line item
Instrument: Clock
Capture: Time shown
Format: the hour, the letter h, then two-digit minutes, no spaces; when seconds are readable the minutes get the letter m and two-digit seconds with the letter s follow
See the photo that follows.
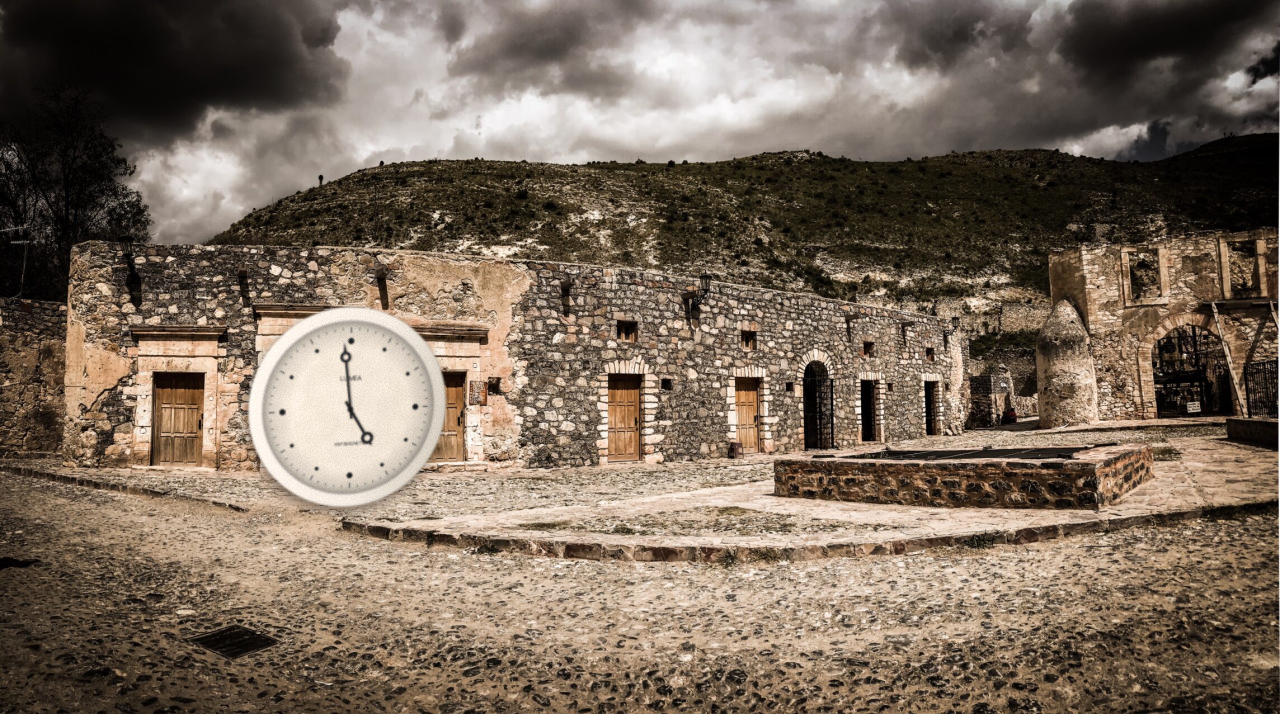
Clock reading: 4h59
